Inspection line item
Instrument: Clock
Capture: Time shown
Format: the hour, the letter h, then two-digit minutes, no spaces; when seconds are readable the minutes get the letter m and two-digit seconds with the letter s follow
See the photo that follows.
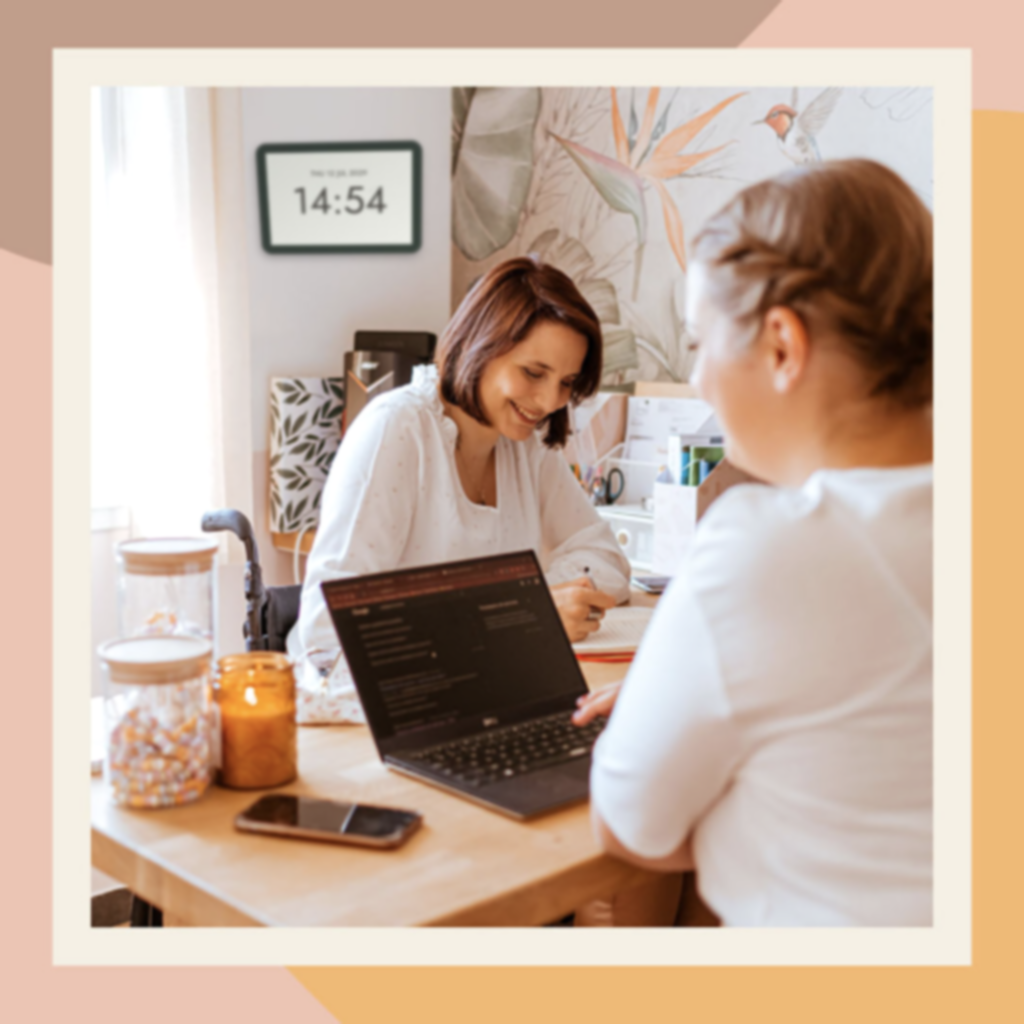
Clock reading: 14h54
